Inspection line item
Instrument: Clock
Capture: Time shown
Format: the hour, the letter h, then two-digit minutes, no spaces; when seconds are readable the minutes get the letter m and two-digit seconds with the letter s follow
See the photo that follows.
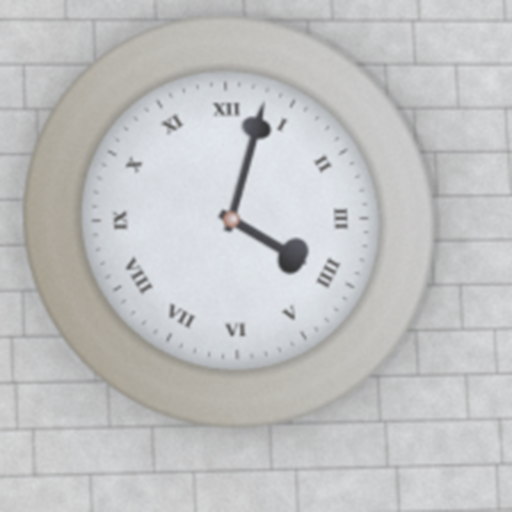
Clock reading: 4h03
